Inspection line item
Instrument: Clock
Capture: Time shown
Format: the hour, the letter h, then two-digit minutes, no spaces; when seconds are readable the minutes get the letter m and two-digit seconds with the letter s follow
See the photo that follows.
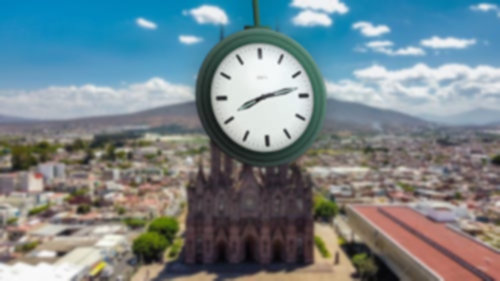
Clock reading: 8h13
